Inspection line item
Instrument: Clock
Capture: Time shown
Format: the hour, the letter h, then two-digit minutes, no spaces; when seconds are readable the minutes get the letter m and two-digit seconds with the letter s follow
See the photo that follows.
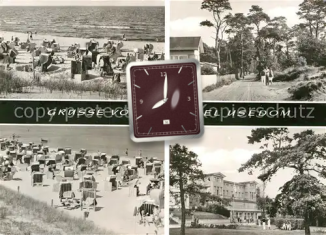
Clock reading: 8h01
